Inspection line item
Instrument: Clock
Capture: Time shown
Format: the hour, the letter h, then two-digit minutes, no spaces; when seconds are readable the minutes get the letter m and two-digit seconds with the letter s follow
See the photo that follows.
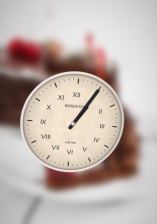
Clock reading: 1h05
